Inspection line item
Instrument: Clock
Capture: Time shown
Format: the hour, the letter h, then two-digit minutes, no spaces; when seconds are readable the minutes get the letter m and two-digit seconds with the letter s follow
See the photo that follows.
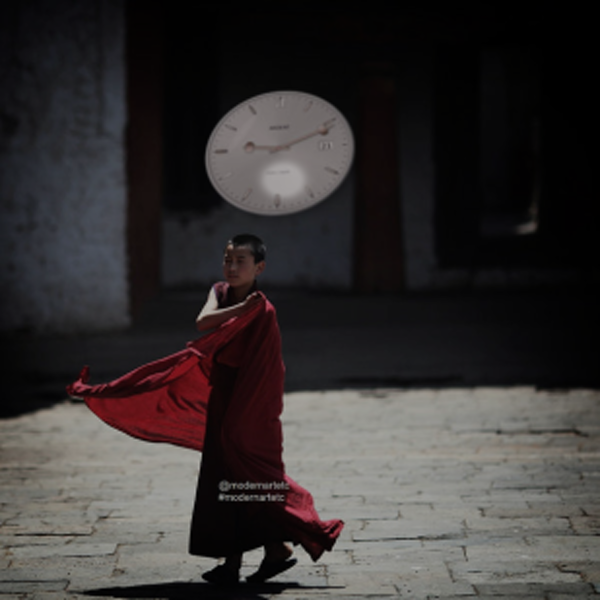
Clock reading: 9h11
